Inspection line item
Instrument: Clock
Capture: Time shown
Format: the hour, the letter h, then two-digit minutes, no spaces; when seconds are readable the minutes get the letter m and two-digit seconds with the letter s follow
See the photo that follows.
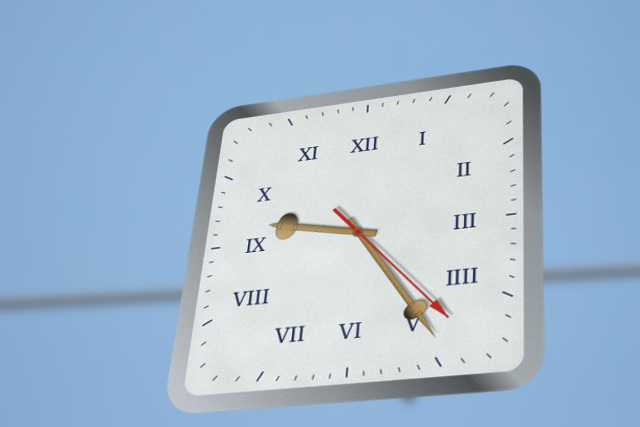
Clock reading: 9h24m23s
